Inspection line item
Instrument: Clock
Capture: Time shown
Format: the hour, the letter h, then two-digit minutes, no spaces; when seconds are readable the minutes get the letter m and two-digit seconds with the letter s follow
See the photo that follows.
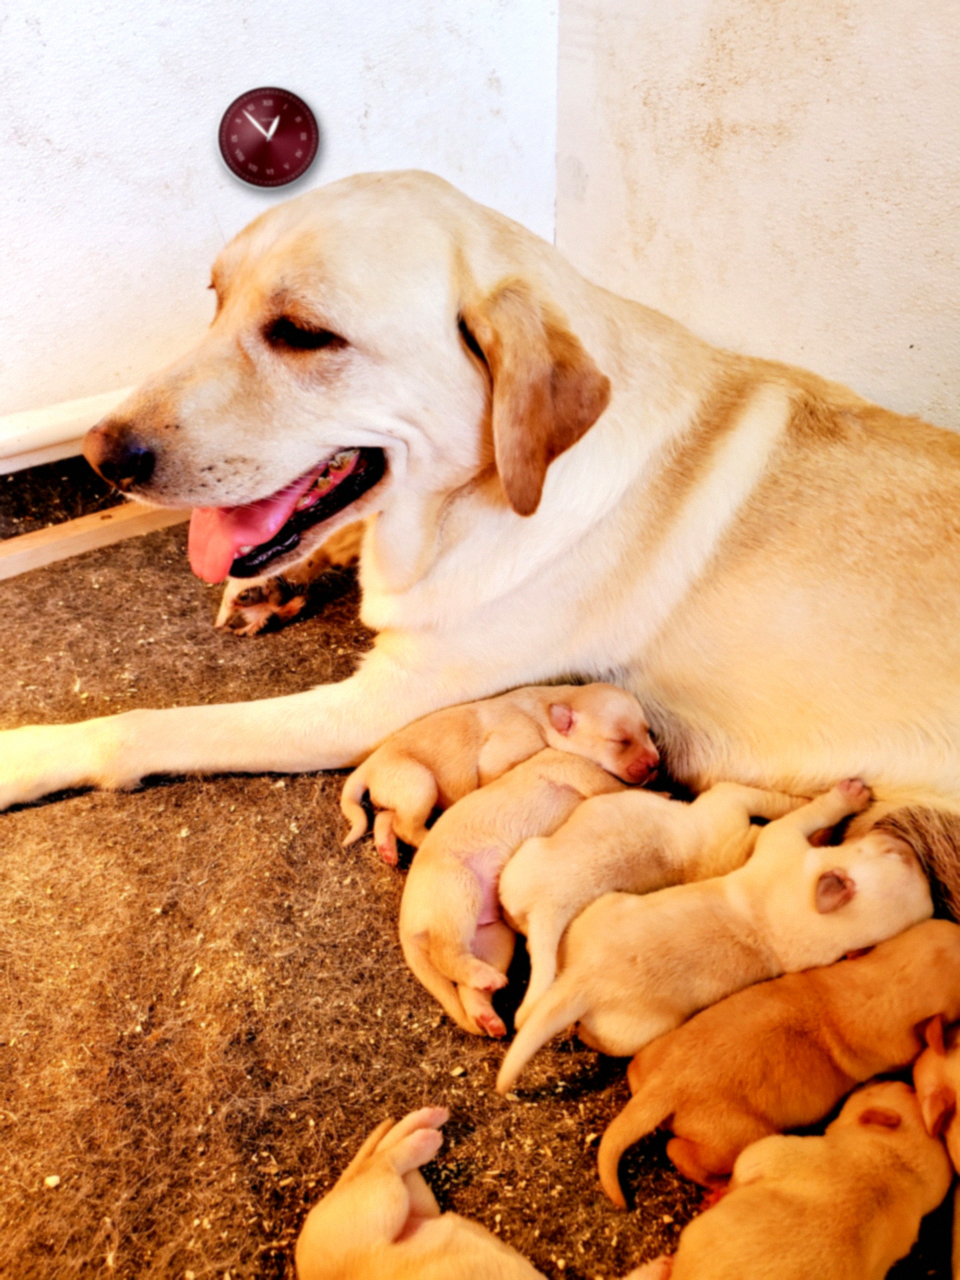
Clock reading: 12h53
